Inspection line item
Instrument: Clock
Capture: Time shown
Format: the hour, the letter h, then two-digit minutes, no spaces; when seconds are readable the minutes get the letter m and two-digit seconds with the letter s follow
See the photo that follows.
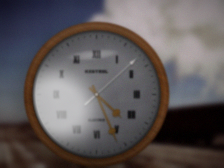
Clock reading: 4h26m08s
